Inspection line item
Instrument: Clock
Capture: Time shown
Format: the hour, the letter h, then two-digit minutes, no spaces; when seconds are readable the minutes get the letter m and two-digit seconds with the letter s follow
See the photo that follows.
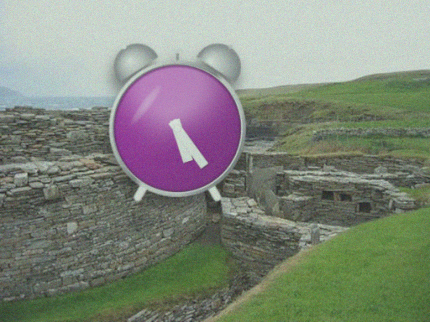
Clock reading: 5h24
